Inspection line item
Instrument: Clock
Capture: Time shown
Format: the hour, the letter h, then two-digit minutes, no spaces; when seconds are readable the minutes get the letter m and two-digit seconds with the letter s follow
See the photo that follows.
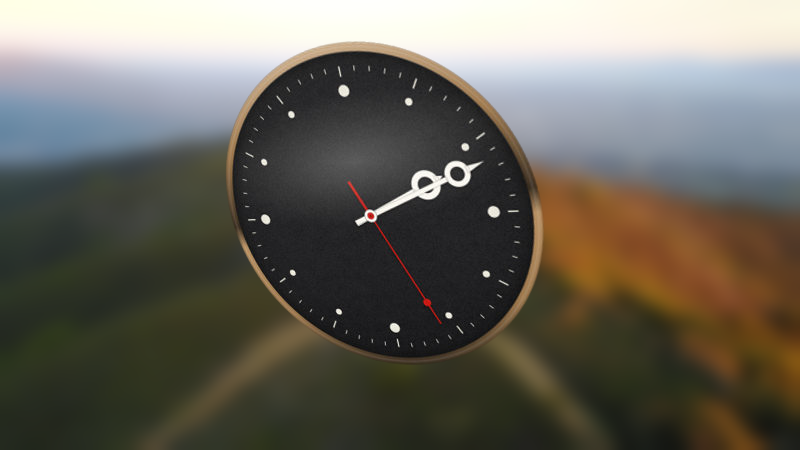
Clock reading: 2h11m26s
